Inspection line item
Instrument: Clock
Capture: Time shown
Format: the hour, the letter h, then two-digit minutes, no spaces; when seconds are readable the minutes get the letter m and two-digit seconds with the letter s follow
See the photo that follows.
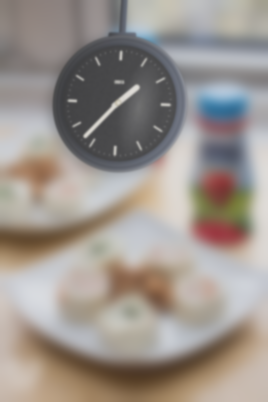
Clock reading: 1h37
